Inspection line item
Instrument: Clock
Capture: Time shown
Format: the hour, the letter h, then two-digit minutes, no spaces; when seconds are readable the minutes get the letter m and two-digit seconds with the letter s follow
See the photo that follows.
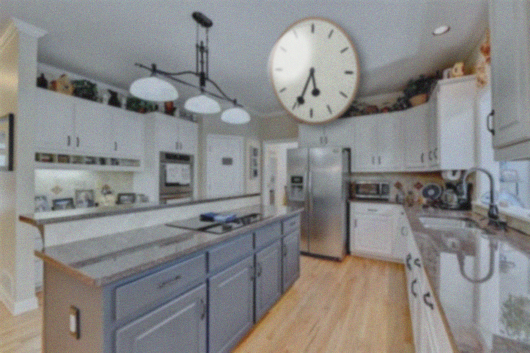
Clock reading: 5h34
